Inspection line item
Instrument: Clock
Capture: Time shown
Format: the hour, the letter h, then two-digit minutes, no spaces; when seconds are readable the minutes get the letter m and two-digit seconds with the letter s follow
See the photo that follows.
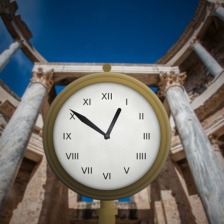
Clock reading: 12h51
